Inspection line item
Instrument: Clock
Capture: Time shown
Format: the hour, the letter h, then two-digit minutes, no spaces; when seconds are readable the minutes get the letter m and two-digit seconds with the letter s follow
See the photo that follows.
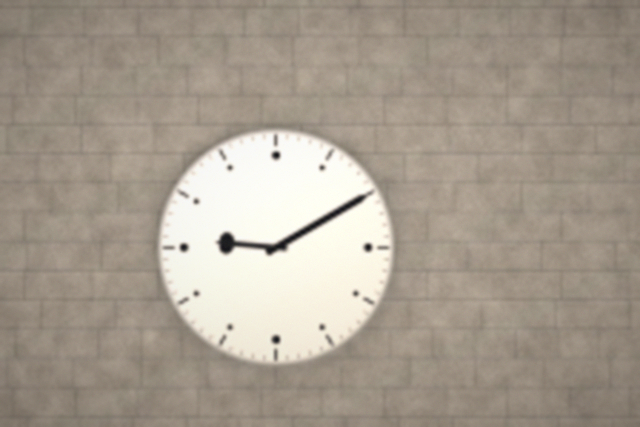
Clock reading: 9h10
